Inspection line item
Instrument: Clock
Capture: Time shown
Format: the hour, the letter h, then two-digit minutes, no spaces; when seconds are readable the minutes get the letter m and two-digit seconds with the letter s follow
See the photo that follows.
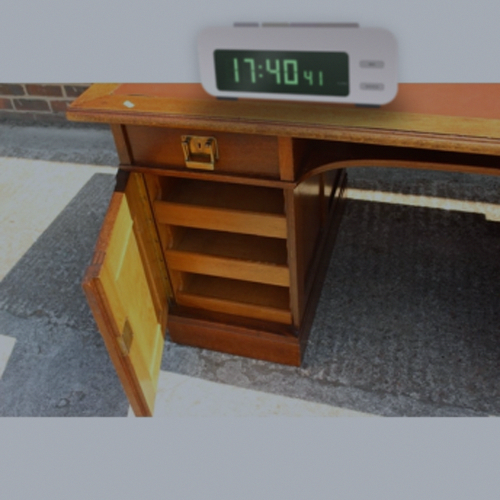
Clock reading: 17h40m41s
